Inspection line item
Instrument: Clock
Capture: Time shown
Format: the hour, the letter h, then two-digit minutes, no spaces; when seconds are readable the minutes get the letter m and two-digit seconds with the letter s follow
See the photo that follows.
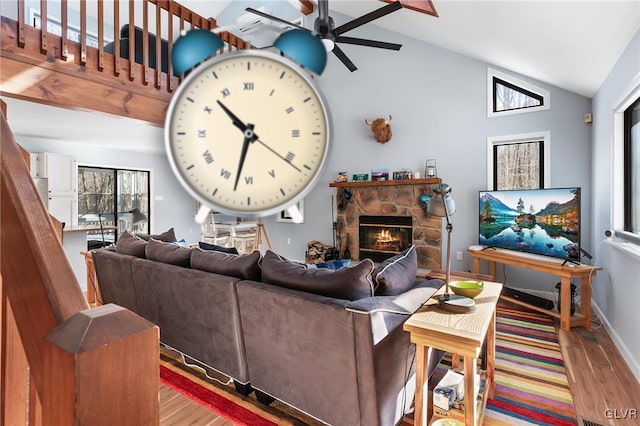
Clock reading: 10h32m21s
